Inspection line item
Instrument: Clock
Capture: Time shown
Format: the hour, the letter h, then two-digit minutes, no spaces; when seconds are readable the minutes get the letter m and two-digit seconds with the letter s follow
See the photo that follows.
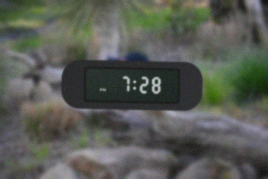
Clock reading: 7h28
